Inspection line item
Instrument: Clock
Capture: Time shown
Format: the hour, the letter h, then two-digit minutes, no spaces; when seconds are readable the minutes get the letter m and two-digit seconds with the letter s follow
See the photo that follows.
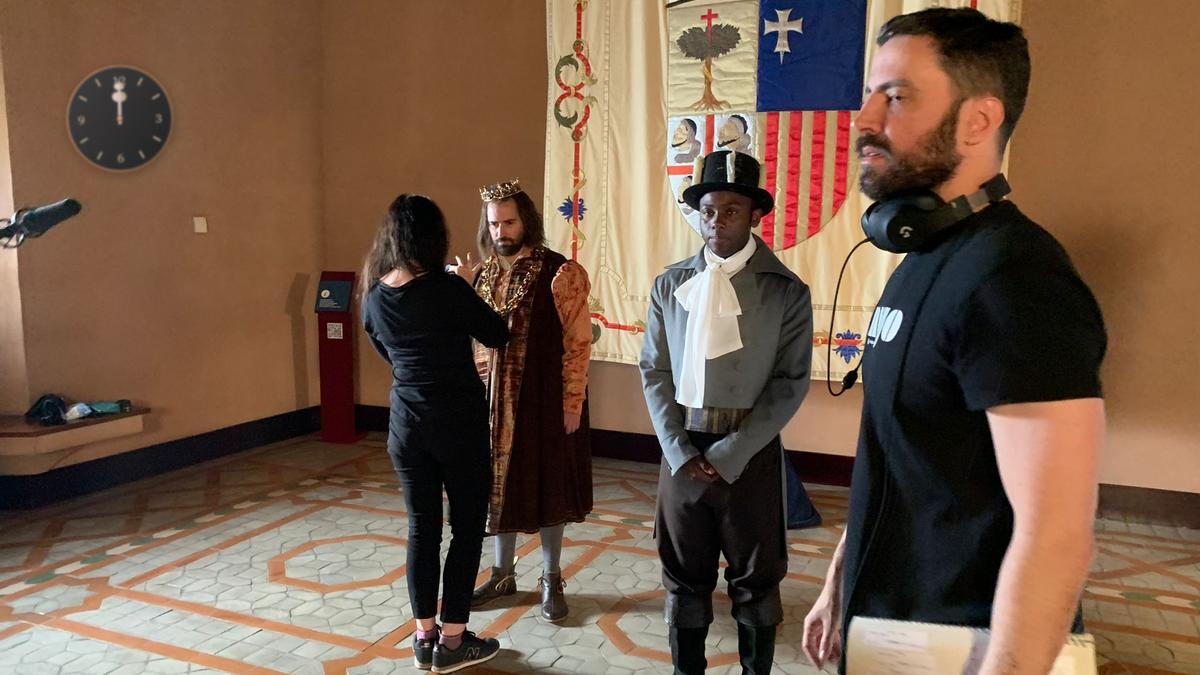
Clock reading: 12h00
